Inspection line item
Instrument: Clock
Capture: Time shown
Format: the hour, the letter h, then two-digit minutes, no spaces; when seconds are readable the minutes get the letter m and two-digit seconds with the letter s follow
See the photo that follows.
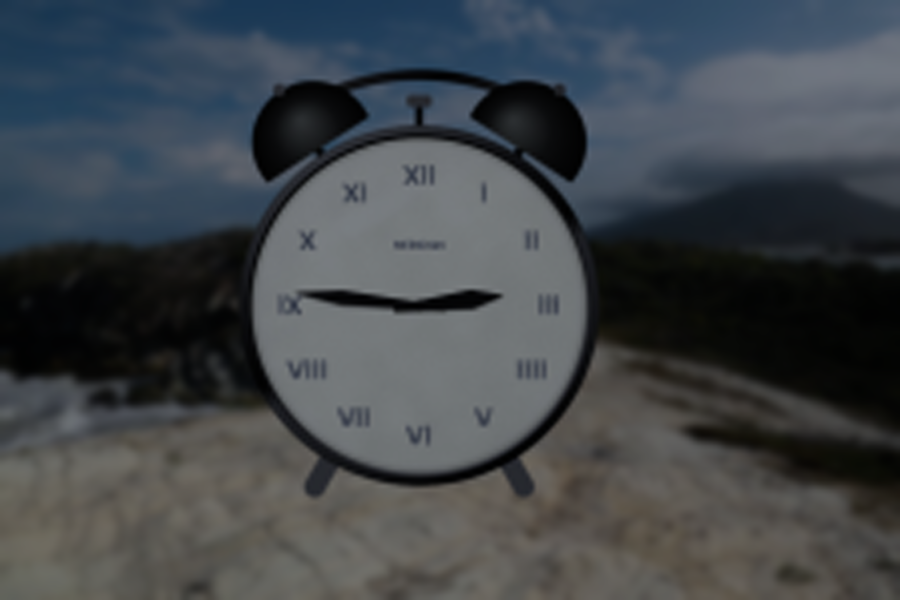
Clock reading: 2h46
